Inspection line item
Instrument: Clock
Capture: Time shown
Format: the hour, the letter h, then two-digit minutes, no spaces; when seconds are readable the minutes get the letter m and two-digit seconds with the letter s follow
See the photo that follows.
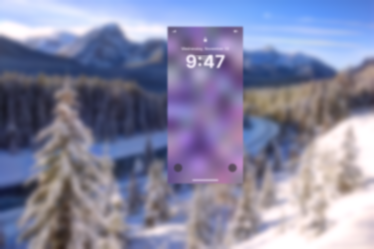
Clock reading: 9h47
